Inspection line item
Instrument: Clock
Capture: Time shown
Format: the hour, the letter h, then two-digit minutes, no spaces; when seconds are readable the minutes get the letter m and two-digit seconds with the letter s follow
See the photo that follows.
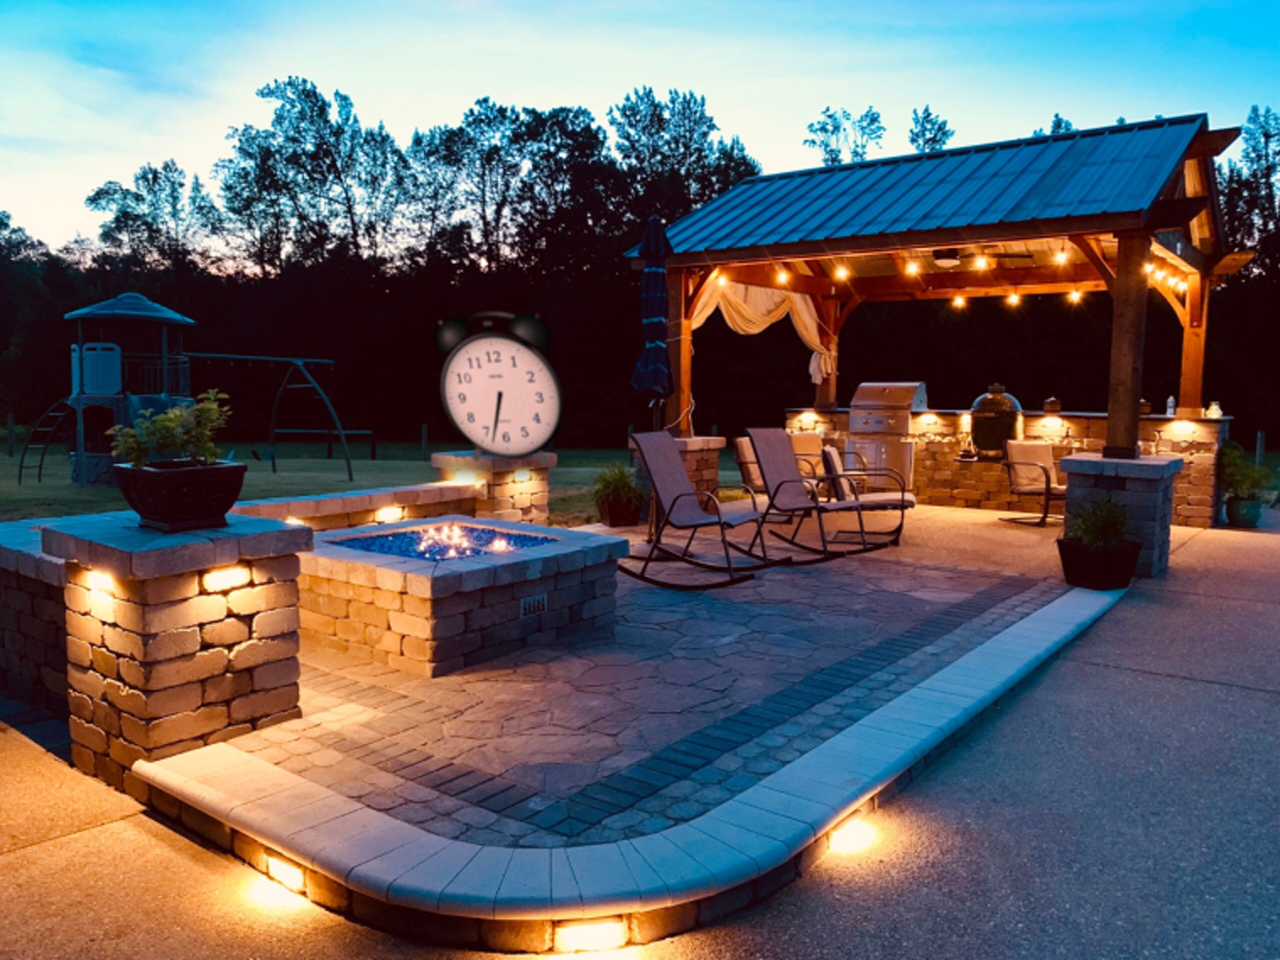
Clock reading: 6h33
